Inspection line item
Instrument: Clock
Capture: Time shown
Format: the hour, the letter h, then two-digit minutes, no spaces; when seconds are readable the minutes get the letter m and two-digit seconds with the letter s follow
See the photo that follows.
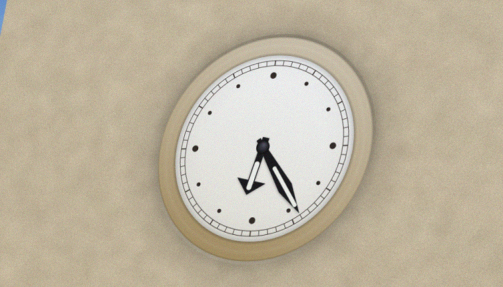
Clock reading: 6h24
